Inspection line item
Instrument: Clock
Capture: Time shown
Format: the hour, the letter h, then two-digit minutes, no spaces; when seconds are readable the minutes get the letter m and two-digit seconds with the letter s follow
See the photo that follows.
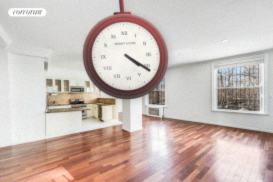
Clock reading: 4h21
